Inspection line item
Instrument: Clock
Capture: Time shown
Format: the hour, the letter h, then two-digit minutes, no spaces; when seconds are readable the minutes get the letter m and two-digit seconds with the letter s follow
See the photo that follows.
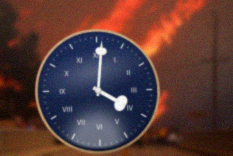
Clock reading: 4h01
